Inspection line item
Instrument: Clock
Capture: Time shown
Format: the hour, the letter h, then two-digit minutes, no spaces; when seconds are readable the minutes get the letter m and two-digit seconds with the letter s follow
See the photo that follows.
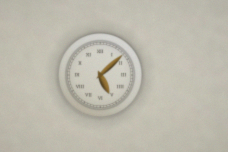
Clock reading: 5h08
